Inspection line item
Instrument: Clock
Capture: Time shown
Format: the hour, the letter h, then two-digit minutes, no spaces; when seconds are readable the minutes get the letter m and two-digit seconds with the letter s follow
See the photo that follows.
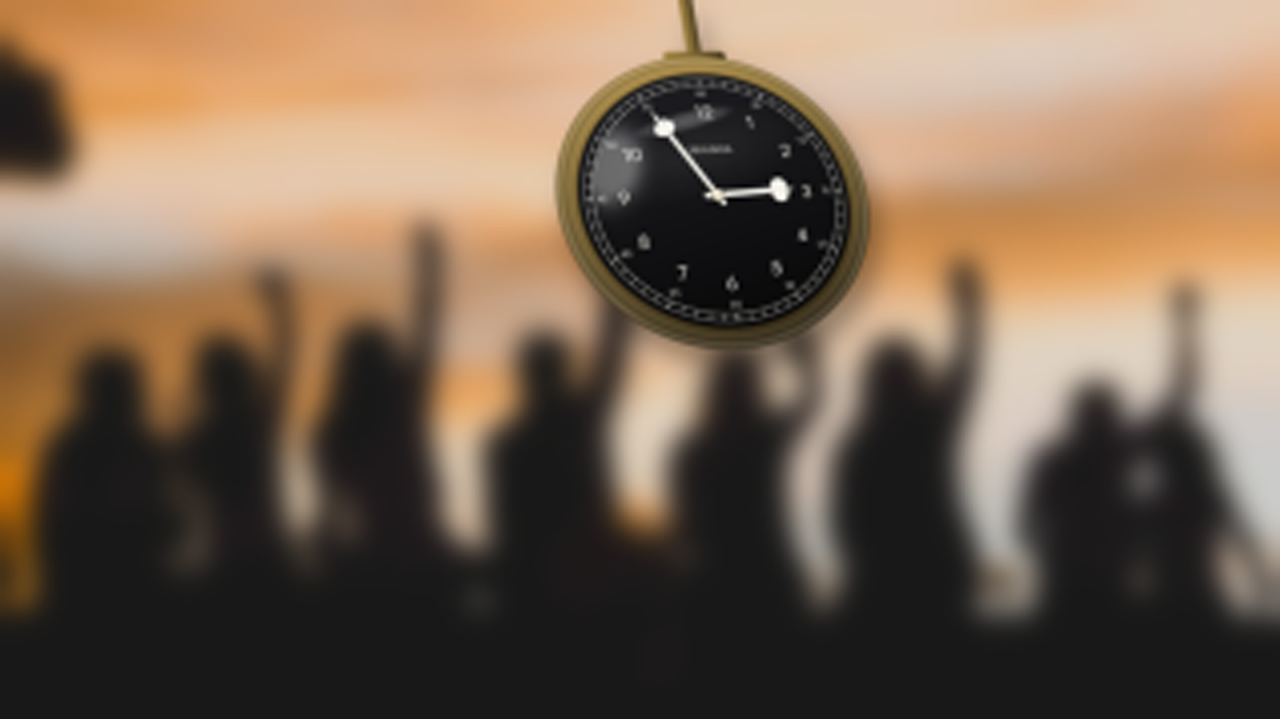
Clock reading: 2h55
